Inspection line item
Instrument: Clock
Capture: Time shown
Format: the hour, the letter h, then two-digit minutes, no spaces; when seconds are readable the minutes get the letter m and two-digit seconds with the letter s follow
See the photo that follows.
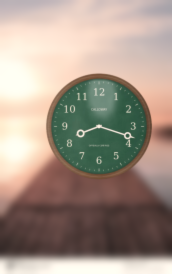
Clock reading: 8h18
